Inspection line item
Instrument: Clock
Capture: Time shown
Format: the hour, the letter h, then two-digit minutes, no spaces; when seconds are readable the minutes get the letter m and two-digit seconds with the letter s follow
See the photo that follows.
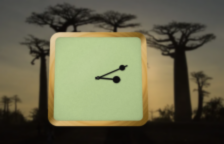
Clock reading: 3h11
